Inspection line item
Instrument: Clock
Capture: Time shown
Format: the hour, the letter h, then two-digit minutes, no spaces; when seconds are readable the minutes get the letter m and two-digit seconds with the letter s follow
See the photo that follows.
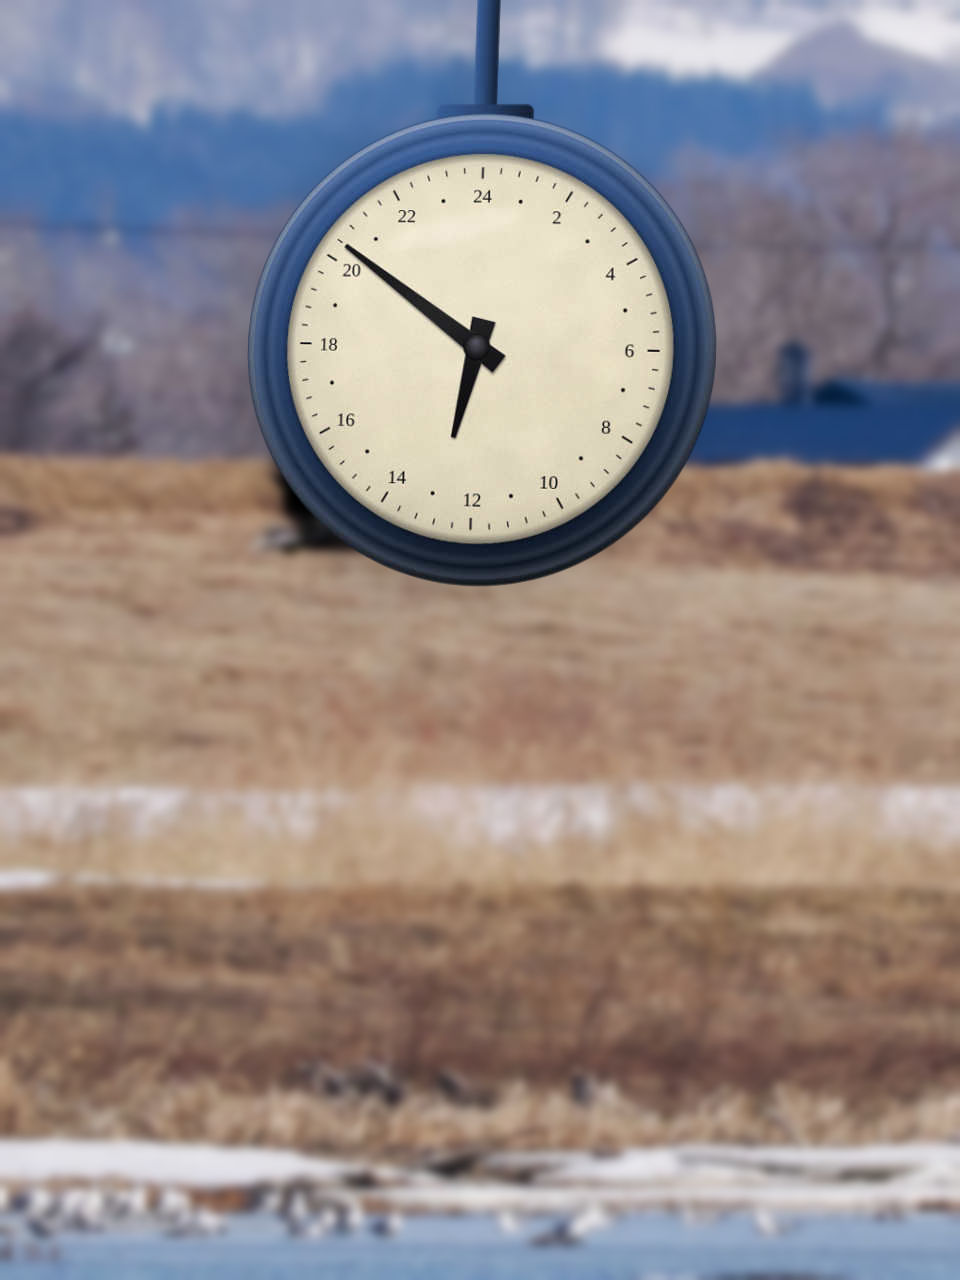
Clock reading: 12h51
